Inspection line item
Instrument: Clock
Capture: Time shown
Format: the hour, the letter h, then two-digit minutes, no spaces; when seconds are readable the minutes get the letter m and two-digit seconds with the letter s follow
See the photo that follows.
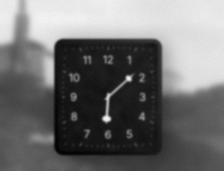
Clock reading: 6h08
